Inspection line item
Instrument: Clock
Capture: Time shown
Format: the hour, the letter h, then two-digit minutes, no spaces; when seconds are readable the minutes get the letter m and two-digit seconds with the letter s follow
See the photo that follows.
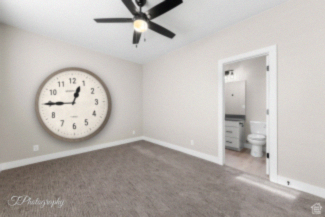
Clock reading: 12h45
